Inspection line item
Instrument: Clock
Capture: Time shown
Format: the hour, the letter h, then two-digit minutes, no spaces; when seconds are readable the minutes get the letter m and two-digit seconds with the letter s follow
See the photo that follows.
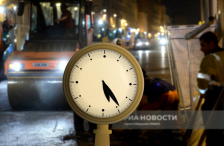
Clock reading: 5h24
